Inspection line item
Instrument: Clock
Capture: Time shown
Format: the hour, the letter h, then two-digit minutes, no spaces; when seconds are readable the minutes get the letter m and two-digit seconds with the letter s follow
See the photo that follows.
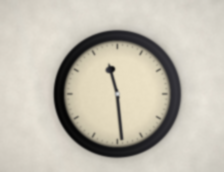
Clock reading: 11h29
